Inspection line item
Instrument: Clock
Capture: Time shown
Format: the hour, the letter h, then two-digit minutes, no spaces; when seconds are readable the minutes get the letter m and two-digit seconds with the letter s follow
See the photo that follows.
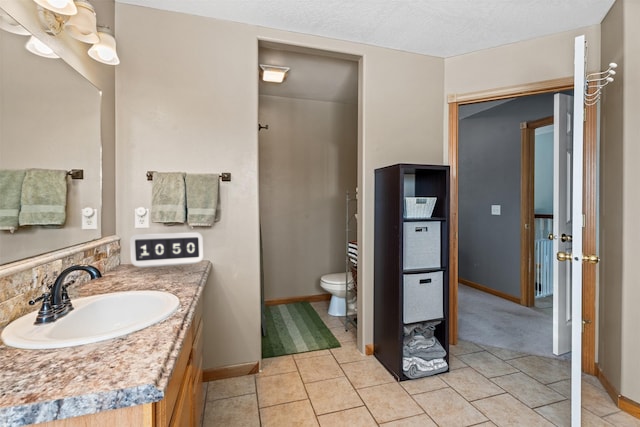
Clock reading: 10h50
